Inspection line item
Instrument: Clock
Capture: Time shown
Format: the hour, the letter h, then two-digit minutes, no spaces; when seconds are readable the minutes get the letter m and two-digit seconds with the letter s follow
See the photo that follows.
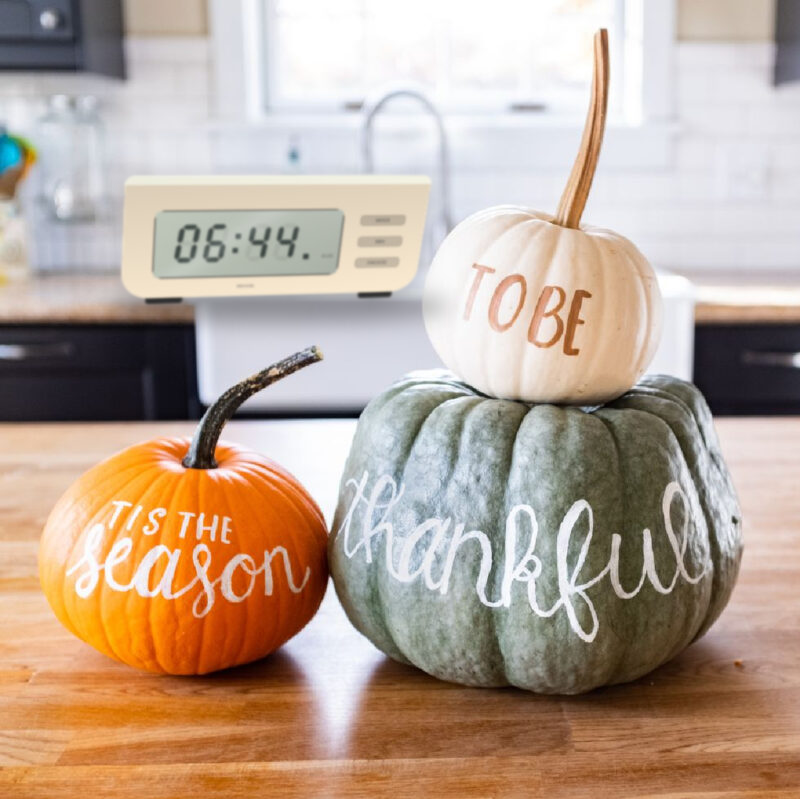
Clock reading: 6h44
